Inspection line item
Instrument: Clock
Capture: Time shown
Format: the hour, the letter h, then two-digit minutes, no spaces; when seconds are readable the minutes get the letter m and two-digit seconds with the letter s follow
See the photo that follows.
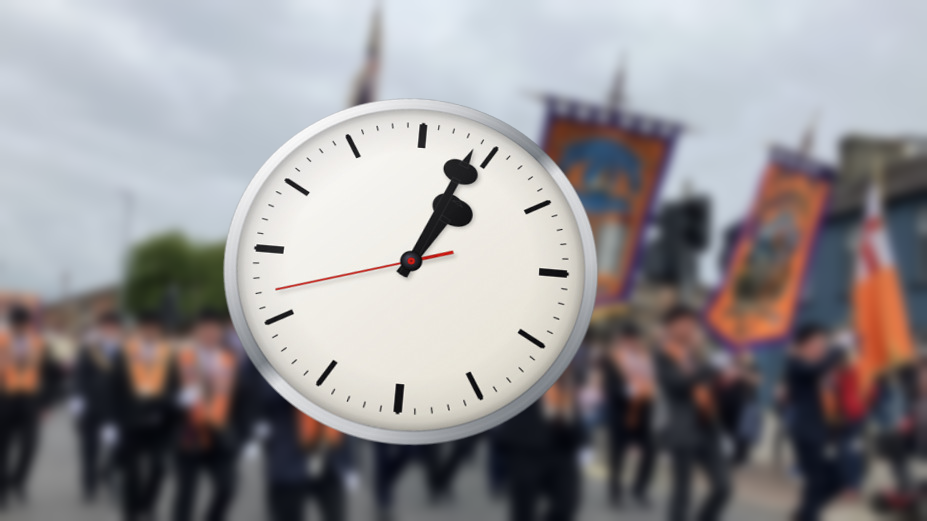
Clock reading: 1h03m42s
